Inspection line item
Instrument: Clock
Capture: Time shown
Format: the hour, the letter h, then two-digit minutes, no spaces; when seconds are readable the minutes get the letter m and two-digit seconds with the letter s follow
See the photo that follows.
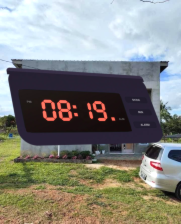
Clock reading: 8h19
